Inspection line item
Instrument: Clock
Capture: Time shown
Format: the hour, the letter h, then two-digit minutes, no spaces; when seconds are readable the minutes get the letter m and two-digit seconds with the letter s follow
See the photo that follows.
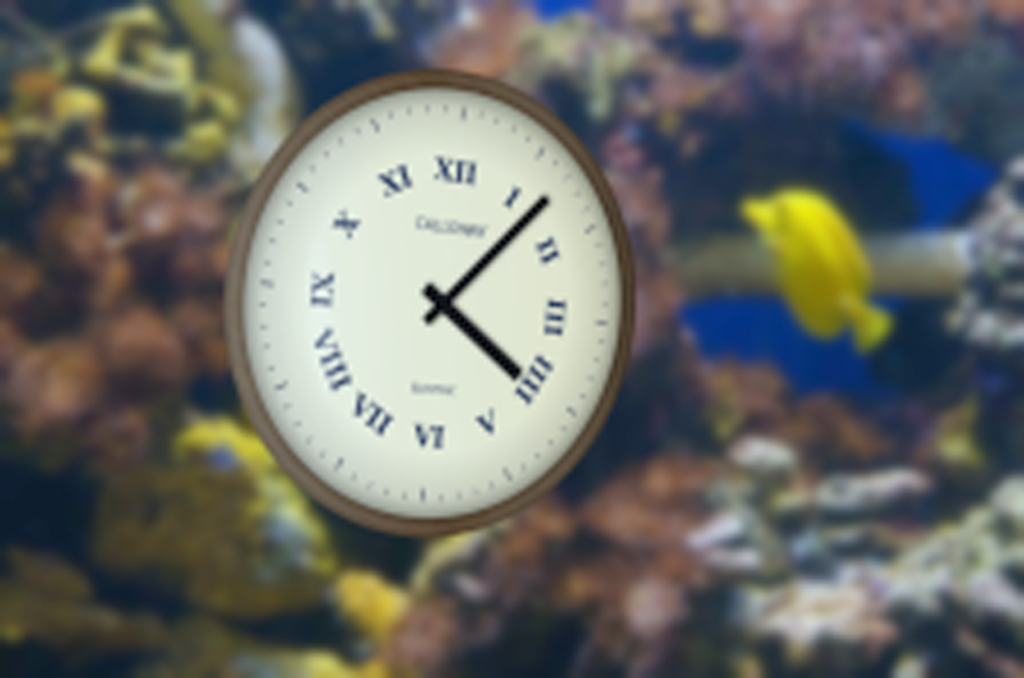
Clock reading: 4h07
